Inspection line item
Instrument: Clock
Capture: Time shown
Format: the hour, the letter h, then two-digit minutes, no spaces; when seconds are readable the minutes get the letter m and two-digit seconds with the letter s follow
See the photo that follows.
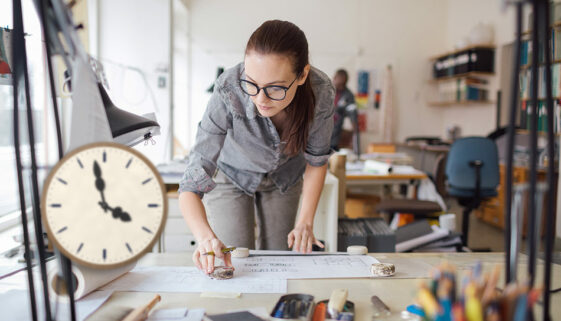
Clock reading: 3h58
